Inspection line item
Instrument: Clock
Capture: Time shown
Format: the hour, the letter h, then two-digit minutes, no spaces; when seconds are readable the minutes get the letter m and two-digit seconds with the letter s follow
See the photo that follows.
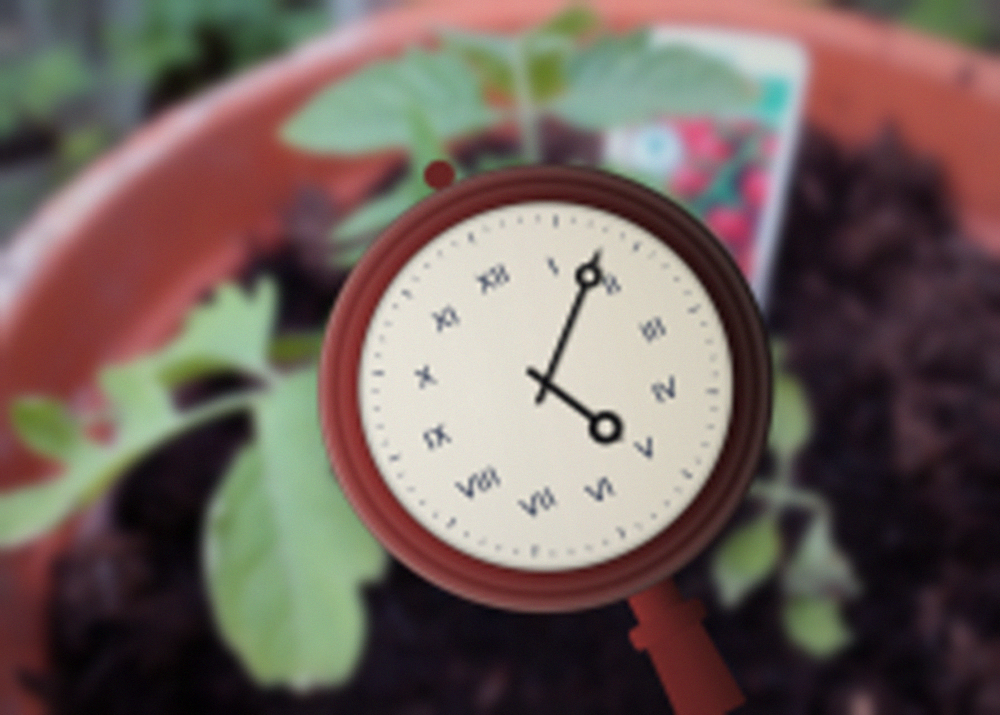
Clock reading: 5h08
